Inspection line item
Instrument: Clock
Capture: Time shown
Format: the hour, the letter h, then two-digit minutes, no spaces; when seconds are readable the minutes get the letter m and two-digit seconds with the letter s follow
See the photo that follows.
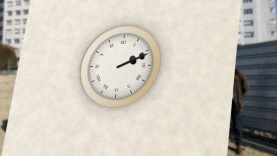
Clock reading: 2h11
